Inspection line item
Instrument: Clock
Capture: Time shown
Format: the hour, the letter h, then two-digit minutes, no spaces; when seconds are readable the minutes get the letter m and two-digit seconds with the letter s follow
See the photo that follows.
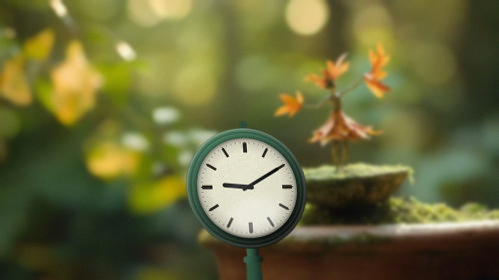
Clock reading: 9h10
